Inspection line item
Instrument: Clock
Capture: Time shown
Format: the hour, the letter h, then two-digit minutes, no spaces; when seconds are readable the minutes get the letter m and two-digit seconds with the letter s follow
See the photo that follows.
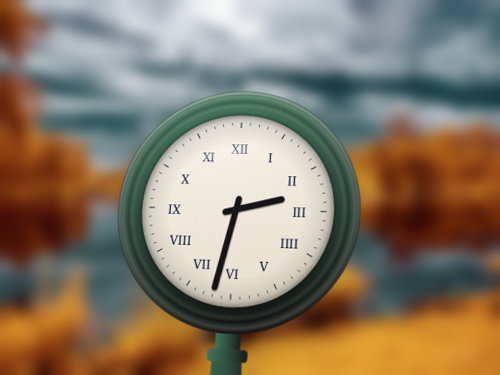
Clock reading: 2h32
